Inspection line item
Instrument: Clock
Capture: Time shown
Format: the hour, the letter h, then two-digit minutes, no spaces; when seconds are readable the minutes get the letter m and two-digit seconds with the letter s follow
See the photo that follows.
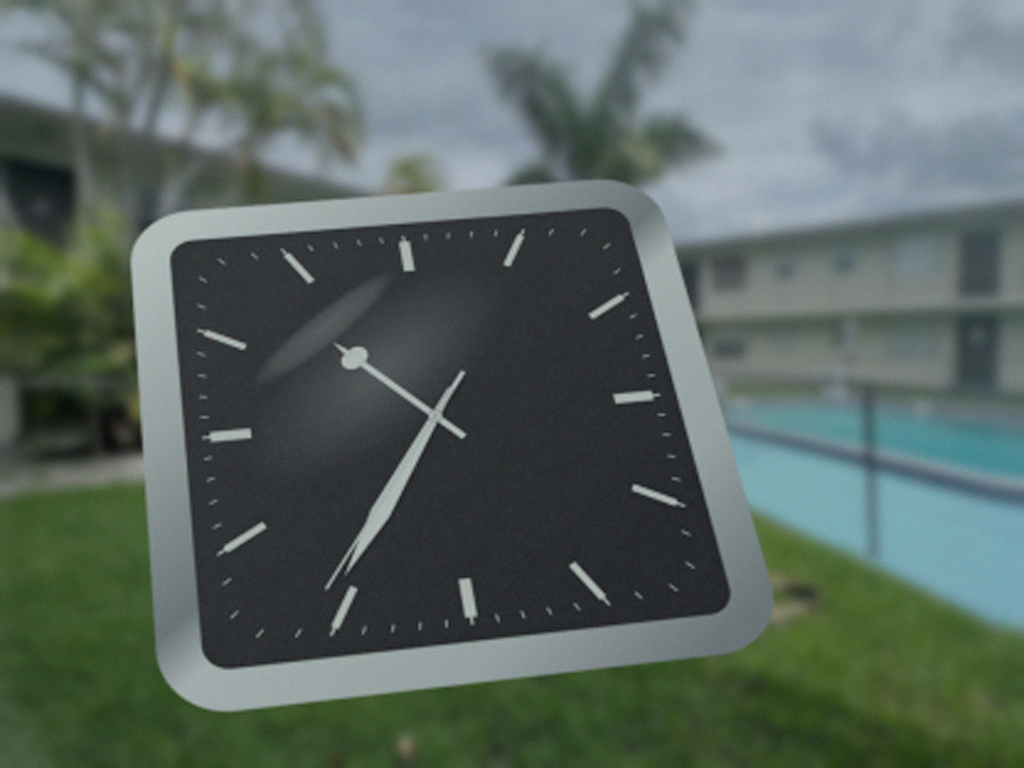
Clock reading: 10h35m36s
